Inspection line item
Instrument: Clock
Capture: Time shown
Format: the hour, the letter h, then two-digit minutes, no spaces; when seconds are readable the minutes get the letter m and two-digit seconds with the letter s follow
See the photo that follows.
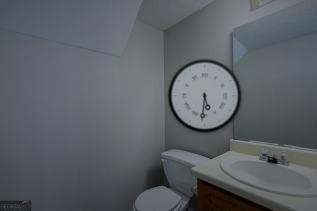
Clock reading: 5h31
